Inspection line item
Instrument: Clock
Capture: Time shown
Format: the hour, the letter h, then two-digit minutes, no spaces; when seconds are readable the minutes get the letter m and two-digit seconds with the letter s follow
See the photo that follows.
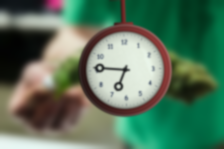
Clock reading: 6h46
